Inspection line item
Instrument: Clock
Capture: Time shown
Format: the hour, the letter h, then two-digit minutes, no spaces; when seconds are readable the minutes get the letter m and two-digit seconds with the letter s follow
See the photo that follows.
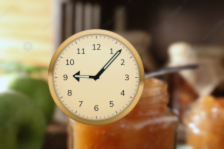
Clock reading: 9h07
